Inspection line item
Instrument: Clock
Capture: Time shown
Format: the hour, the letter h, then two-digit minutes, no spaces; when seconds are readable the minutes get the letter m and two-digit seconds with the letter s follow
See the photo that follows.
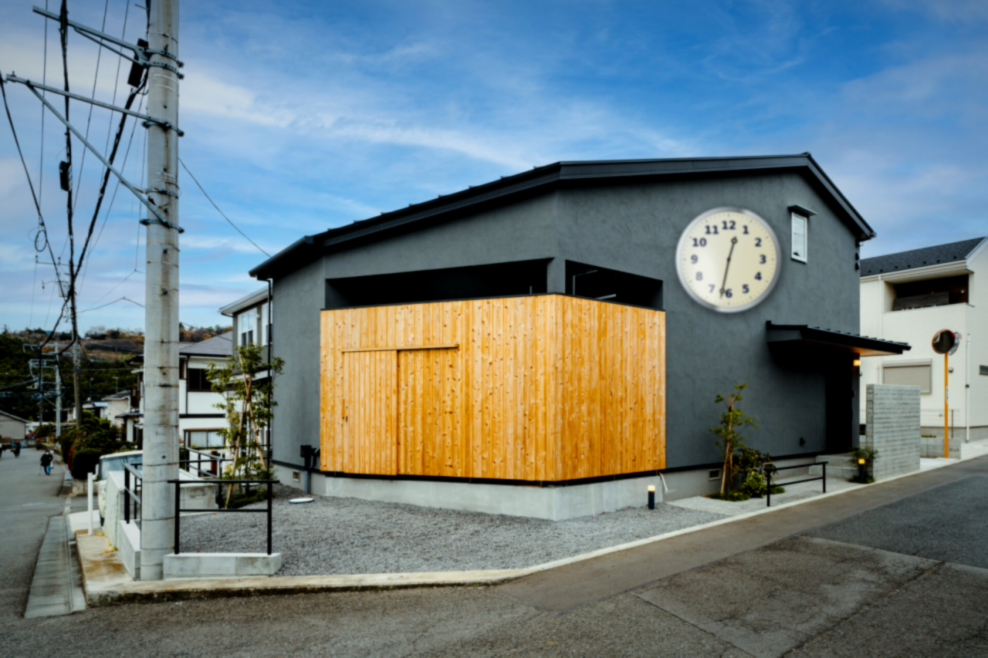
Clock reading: 12h32
